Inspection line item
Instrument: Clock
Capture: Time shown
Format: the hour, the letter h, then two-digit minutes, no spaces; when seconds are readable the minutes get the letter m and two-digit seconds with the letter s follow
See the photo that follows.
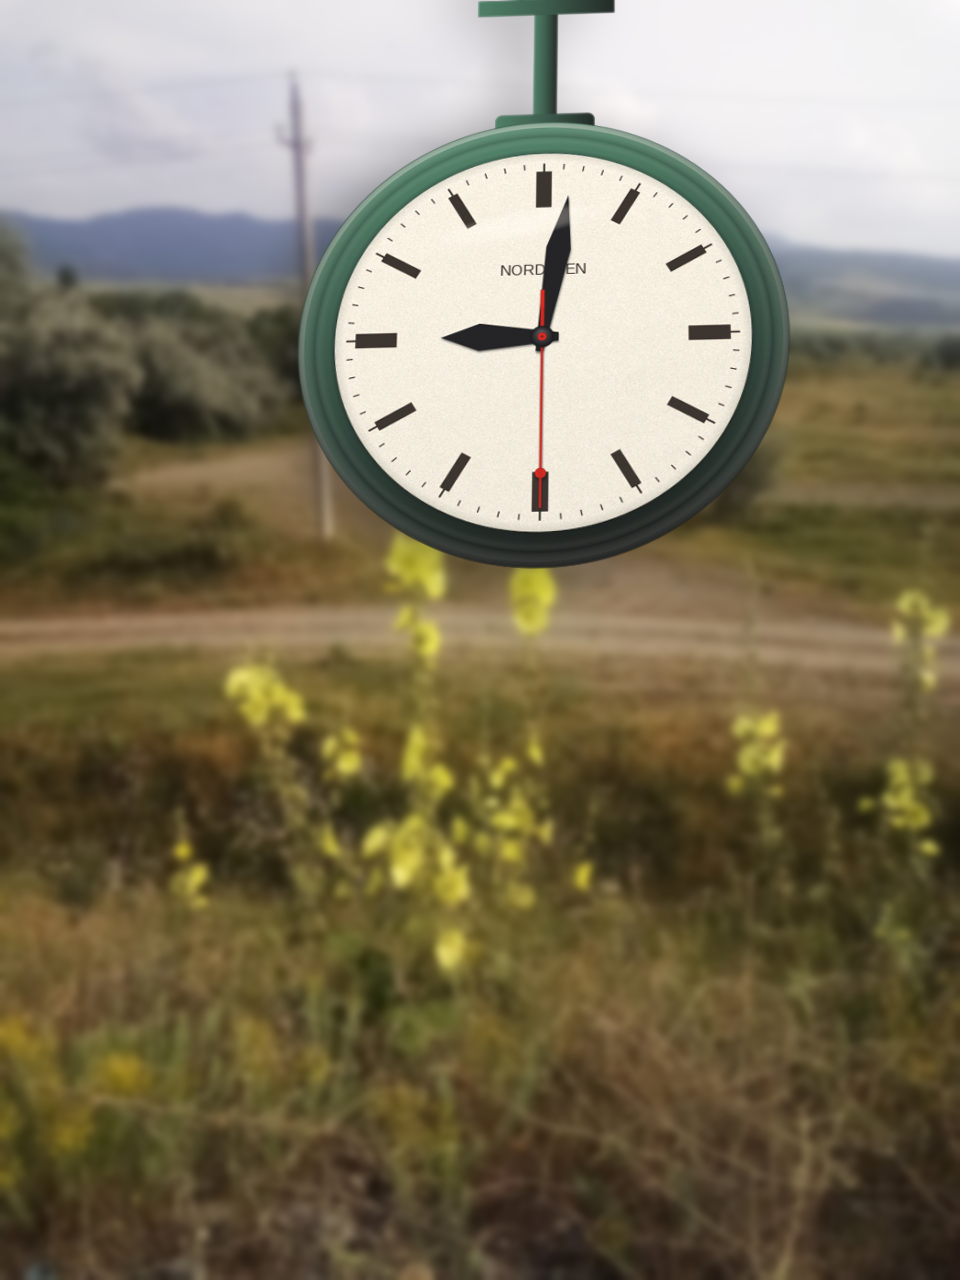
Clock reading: 9h01m30s
